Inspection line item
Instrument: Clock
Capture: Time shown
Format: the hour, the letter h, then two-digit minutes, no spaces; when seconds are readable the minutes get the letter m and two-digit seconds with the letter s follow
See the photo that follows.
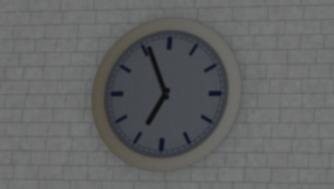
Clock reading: 6h56
